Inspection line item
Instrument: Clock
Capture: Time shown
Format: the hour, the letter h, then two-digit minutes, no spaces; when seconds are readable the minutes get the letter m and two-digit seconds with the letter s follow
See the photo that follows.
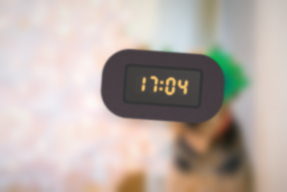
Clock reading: 17h04
